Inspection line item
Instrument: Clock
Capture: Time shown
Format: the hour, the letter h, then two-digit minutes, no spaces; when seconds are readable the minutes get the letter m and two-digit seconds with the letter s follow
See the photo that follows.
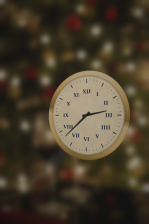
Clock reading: 2h38
